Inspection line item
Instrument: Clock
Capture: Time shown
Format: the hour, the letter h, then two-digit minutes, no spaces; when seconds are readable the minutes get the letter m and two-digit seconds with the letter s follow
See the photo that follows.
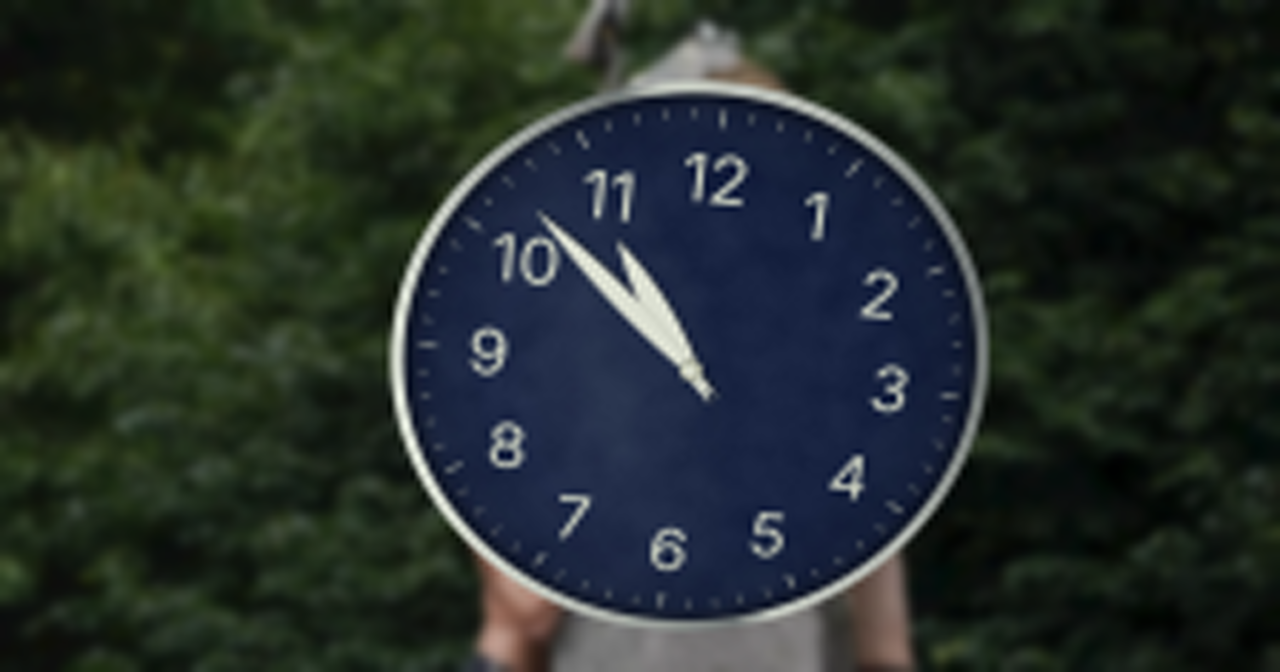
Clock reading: 10h52
